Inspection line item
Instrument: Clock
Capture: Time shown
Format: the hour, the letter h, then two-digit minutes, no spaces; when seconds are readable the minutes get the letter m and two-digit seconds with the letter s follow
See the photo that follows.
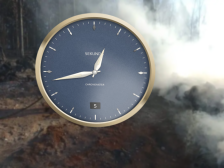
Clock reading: 12h43
